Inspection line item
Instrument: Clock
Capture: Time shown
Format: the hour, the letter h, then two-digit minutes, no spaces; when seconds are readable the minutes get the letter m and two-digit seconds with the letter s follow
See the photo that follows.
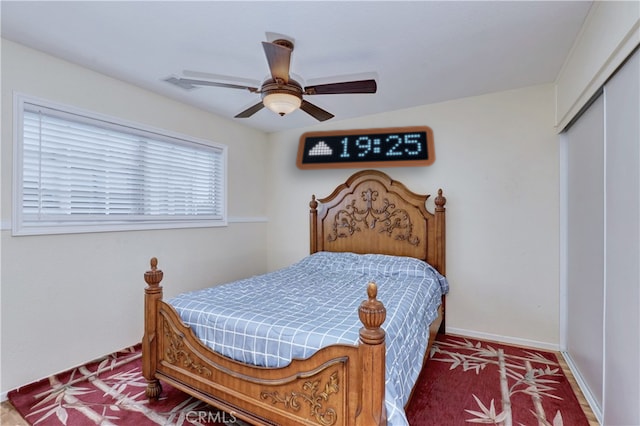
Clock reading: 19h25
